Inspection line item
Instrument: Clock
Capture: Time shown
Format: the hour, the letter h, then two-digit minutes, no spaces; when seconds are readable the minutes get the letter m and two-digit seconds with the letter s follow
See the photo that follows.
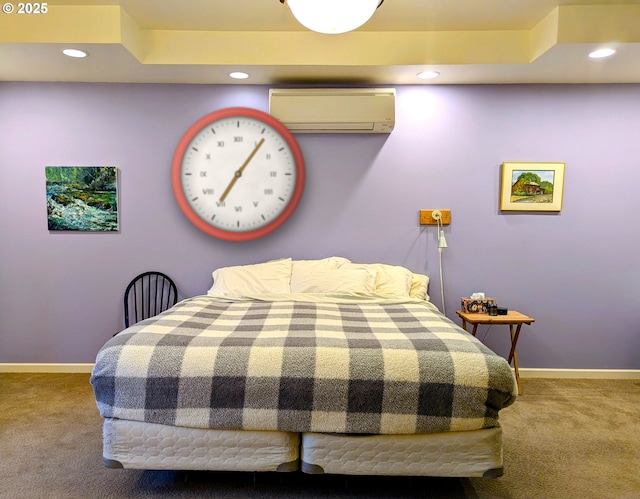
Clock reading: 7h06
